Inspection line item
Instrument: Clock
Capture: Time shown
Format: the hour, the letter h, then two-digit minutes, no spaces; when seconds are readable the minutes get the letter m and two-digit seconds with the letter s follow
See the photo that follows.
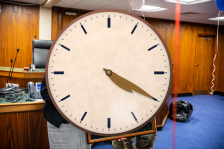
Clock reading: 4h20
